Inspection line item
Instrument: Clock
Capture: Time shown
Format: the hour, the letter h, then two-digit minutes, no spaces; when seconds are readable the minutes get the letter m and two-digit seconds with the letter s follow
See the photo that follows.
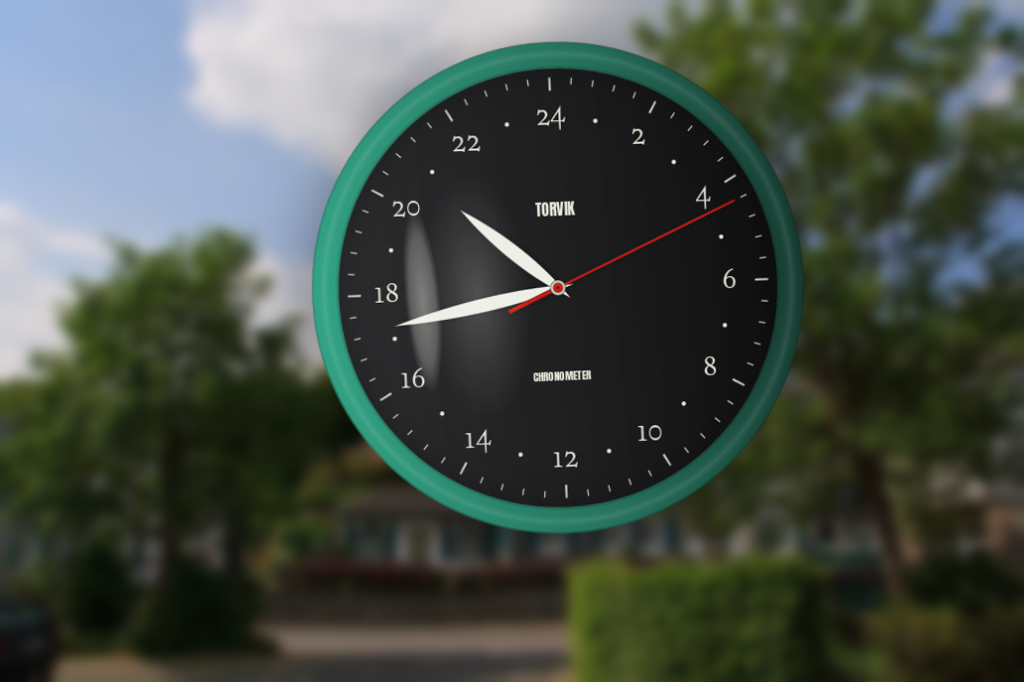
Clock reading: 20h43m11s
